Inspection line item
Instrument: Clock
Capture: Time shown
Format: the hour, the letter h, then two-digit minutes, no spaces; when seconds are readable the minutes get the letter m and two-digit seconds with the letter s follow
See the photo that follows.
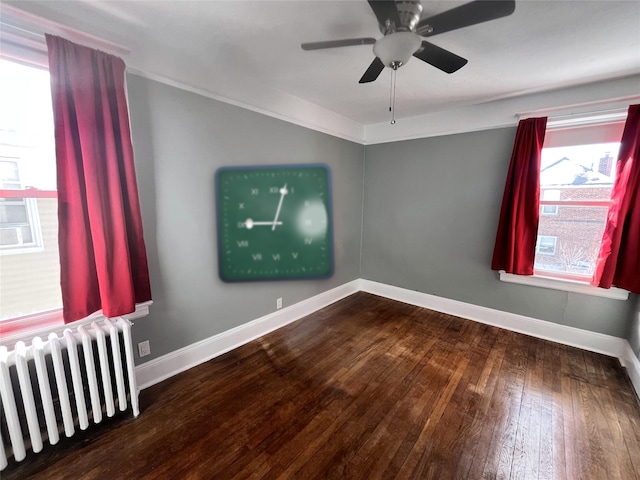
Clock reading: 9h03
